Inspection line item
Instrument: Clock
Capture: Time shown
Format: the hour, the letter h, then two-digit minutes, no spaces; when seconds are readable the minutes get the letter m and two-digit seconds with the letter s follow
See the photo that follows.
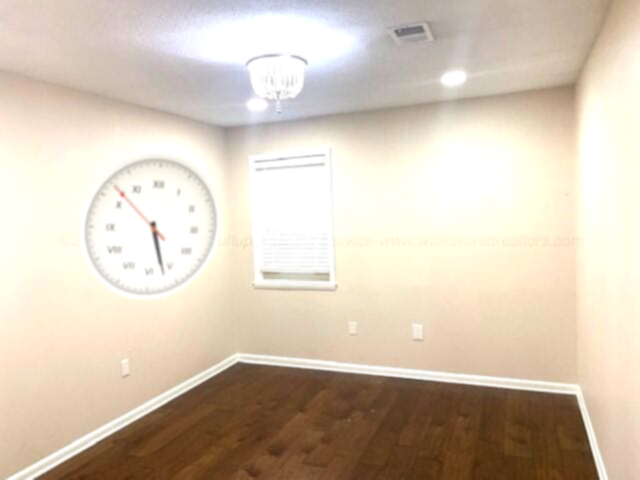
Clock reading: 5h26m52s
